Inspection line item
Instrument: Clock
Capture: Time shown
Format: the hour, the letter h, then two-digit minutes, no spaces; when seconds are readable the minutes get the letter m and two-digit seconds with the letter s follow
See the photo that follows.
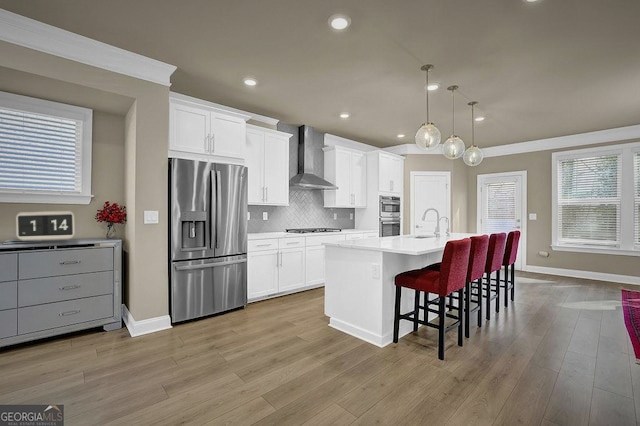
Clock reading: 1h14
